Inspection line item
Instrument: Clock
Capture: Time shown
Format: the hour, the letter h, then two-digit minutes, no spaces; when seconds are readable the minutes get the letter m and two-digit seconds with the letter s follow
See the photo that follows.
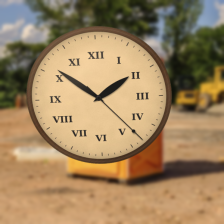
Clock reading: 1h51m23s
